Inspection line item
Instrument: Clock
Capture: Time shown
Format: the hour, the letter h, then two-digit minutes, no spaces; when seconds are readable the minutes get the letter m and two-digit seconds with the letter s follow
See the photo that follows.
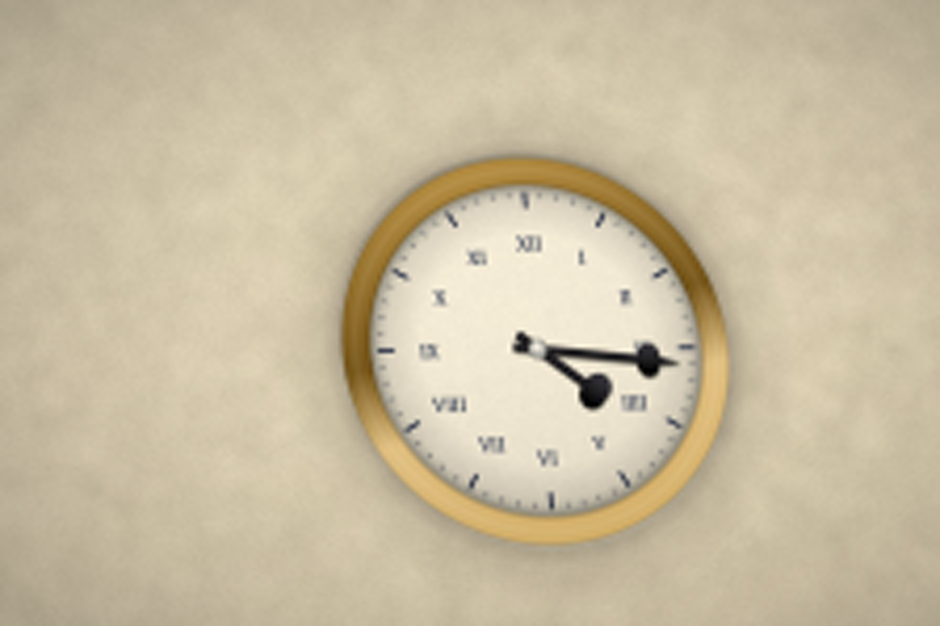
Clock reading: 4h16
